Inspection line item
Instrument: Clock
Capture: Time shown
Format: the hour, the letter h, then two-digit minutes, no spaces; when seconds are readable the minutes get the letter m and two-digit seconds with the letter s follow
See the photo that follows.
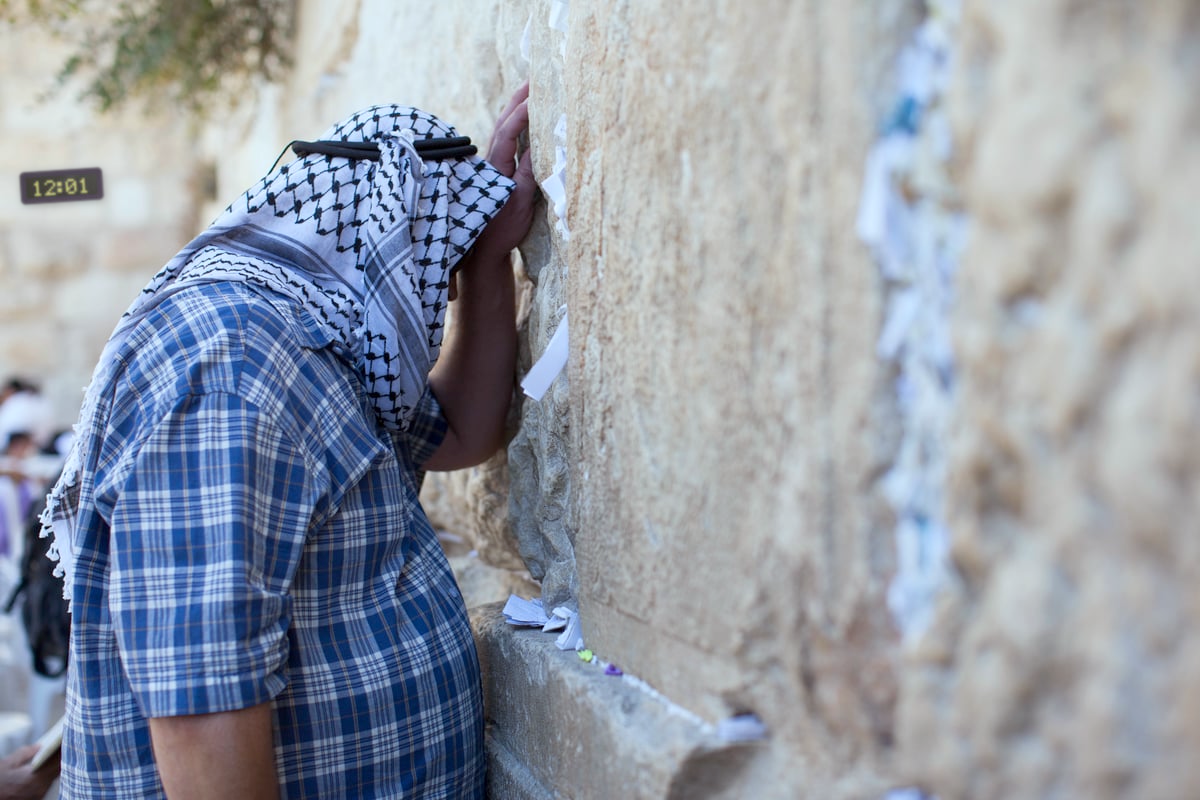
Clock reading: 12h01
